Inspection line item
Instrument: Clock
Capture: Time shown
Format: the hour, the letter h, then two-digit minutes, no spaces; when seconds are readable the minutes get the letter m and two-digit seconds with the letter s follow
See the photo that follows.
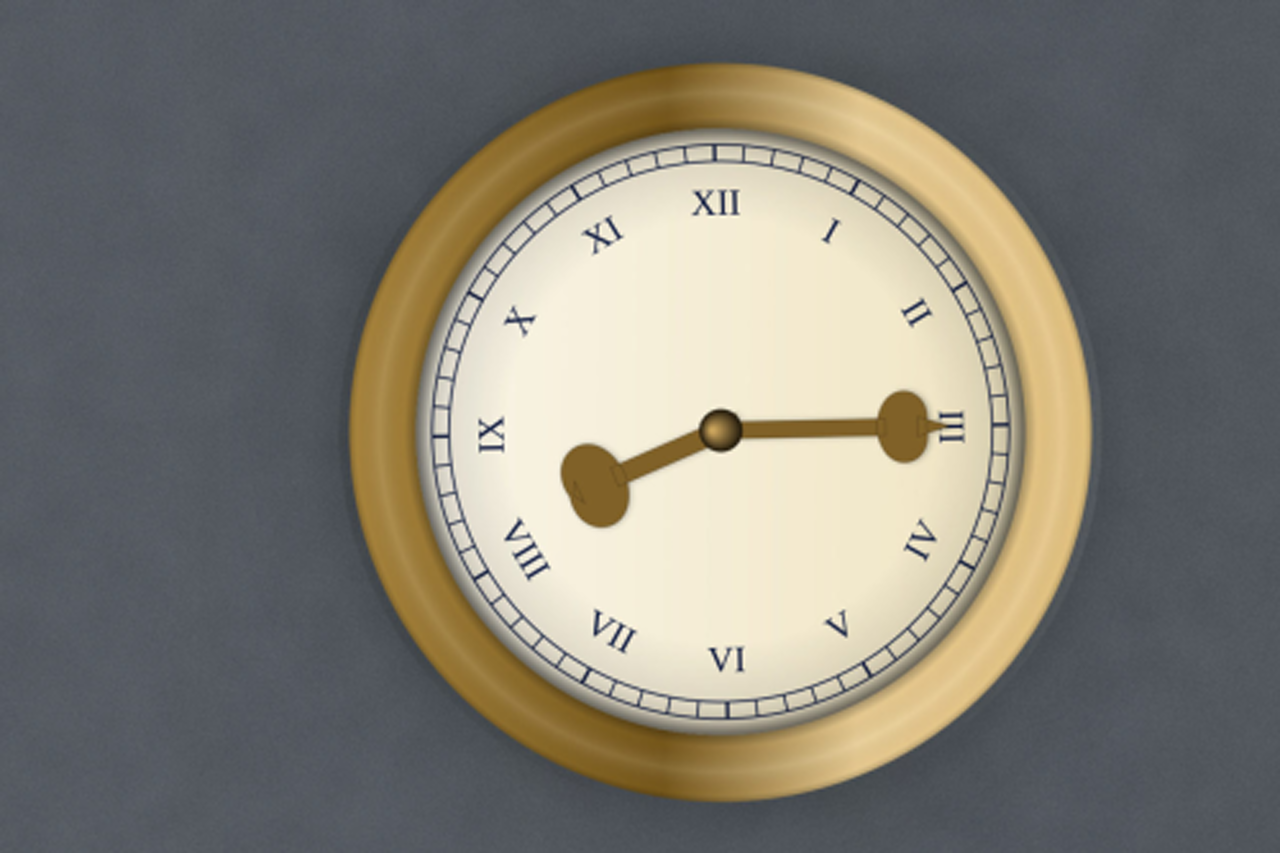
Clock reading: 8h15
